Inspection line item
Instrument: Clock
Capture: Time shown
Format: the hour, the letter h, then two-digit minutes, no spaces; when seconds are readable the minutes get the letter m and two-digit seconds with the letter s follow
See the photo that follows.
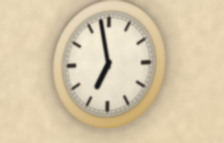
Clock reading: 6h58
